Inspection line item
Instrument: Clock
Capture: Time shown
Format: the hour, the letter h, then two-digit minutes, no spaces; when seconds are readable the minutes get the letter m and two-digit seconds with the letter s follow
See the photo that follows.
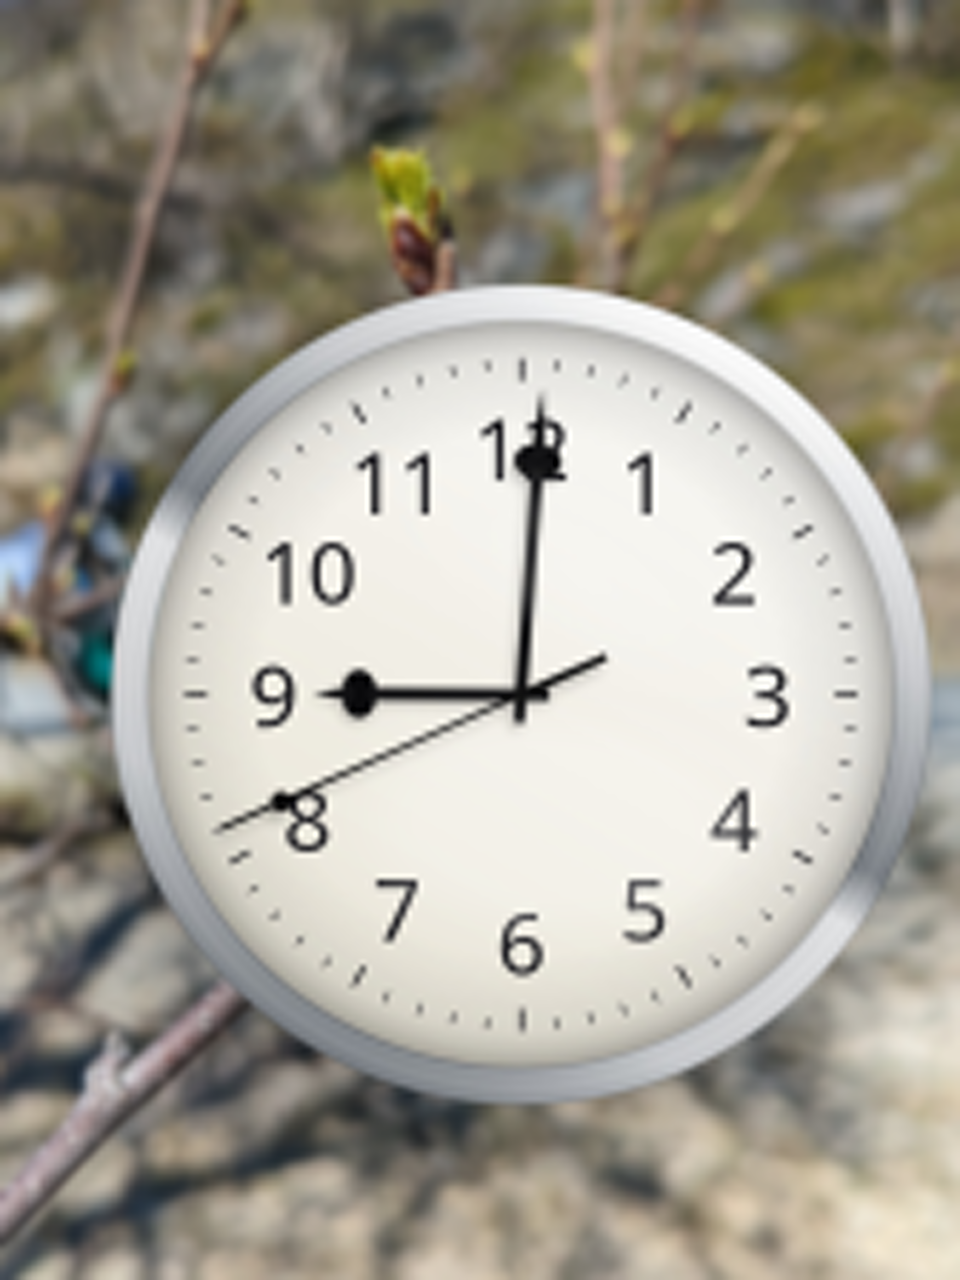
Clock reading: 9h00m41s
